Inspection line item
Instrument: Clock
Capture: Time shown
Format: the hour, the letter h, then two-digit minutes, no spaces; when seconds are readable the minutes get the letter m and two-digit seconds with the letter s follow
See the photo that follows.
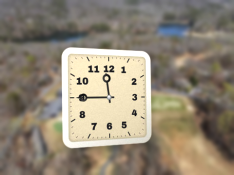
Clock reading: 11h45
